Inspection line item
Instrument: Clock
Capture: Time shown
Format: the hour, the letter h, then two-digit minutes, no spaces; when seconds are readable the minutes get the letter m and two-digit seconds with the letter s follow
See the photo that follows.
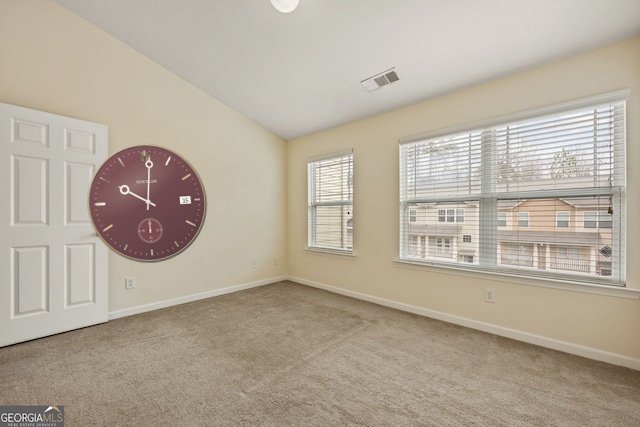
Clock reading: 10h01
